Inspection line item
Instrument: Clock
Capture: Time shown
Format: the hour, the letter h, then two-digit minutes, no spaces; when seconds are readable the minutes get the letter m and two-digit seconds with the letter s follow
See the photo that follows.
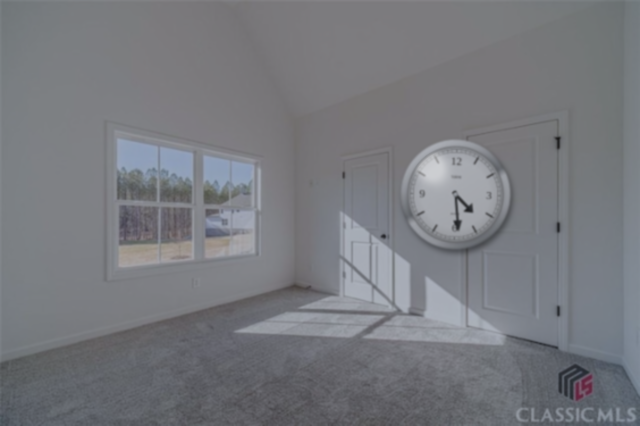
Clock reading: 4h29
